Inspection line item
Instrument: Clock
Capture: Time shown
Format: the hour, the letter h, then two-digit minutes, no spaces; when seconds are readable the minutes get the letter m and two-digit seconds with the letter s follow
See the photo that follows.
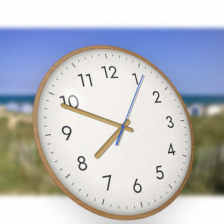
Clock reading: 7h49m06s
